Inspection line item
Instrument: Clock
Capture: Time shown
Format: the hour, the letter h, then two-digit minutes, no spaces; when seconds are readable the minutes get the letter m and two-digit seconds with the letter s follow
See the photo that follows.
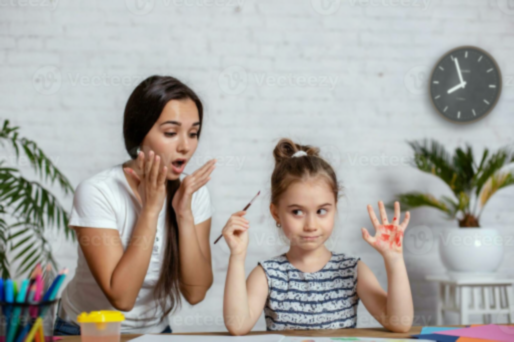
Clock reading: 7h56
